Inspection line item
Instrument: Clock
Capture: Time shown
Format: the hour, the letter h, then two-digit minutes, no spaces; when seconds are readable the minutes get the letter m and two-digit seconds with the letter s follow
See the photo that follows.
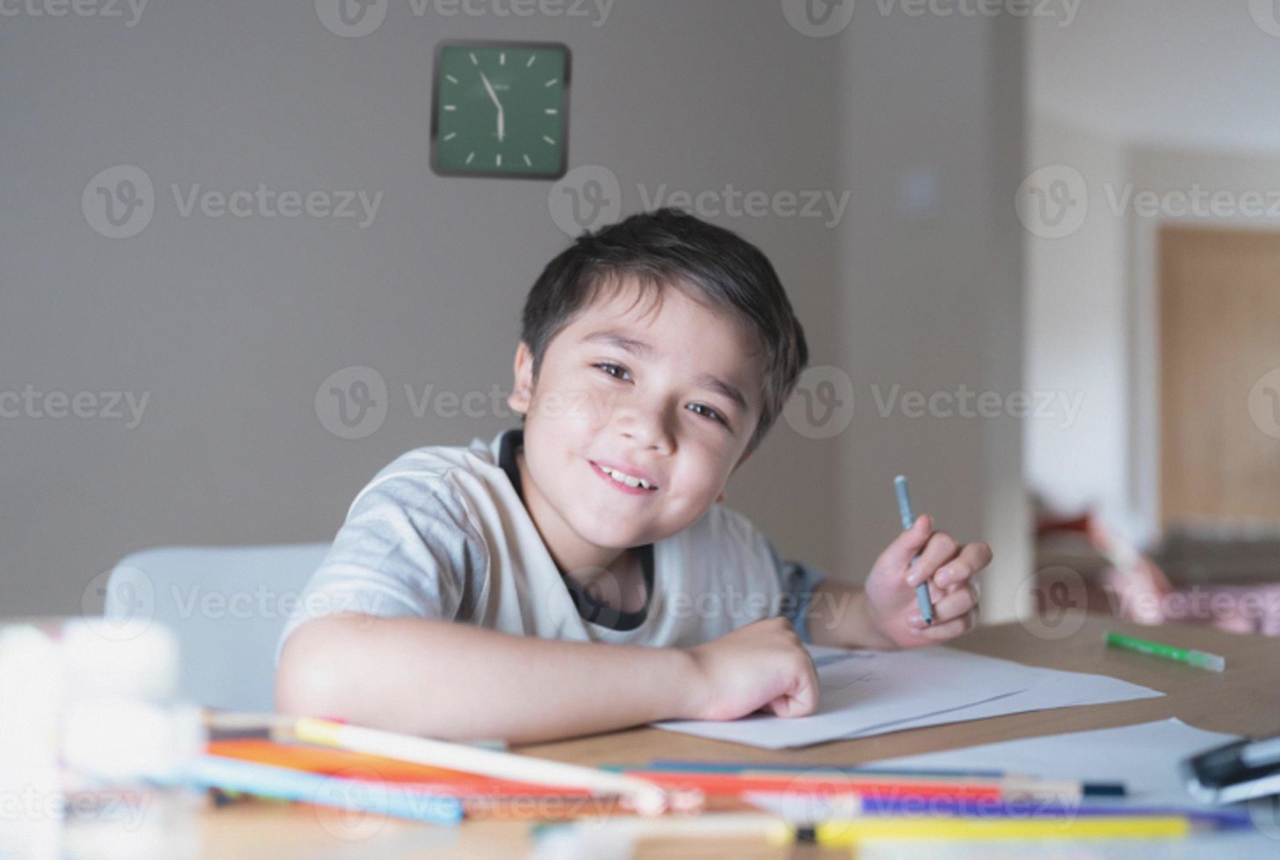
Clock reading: 5h55
